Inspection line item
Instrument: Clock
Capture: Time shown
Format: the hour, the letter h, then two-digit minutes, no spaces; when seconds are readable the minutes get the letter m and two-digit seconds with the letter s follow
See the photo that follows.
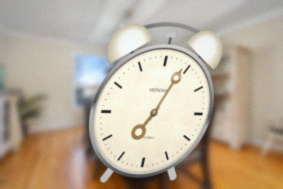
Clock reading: 7h04
